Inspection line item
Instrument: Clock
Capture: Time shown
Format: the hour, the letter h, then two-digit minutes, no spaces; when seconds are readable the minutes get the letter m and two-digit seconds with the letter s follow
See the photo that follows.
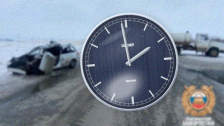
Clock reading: 1h59
